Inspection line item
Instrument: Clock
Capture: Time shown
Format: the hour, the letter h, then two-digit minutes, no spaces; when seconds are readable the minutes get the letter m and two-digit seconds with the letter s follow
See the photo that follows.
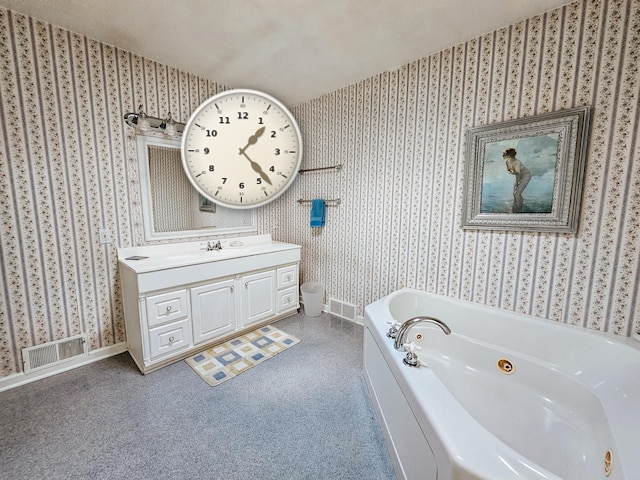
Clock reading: 1h23
